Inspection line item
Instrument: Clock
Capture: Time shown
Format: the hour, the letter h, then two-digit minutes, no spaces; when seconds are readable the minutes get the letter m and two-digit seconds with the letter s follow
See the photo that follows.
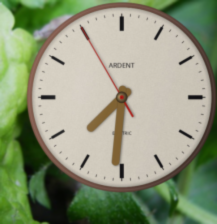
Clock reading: 7h30m55s
